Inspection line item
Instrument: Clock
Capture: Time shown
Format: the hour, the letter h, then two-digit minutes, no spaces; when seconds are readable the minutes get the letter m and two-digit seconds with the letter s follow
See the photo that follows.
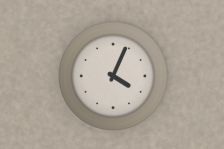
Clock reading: 4h04
